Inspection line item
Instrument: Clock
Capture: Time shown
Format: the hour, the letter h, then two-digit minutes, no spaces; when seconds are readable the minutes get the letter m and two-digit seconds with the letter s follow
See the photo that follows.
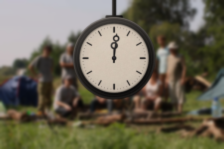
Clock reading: 12h01
